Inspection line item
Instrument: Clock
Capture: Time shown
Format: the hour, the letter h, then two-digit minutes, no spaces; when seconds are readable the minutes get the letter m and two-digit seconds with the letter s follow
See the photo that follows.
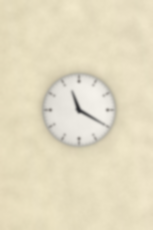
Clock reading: 11h20
